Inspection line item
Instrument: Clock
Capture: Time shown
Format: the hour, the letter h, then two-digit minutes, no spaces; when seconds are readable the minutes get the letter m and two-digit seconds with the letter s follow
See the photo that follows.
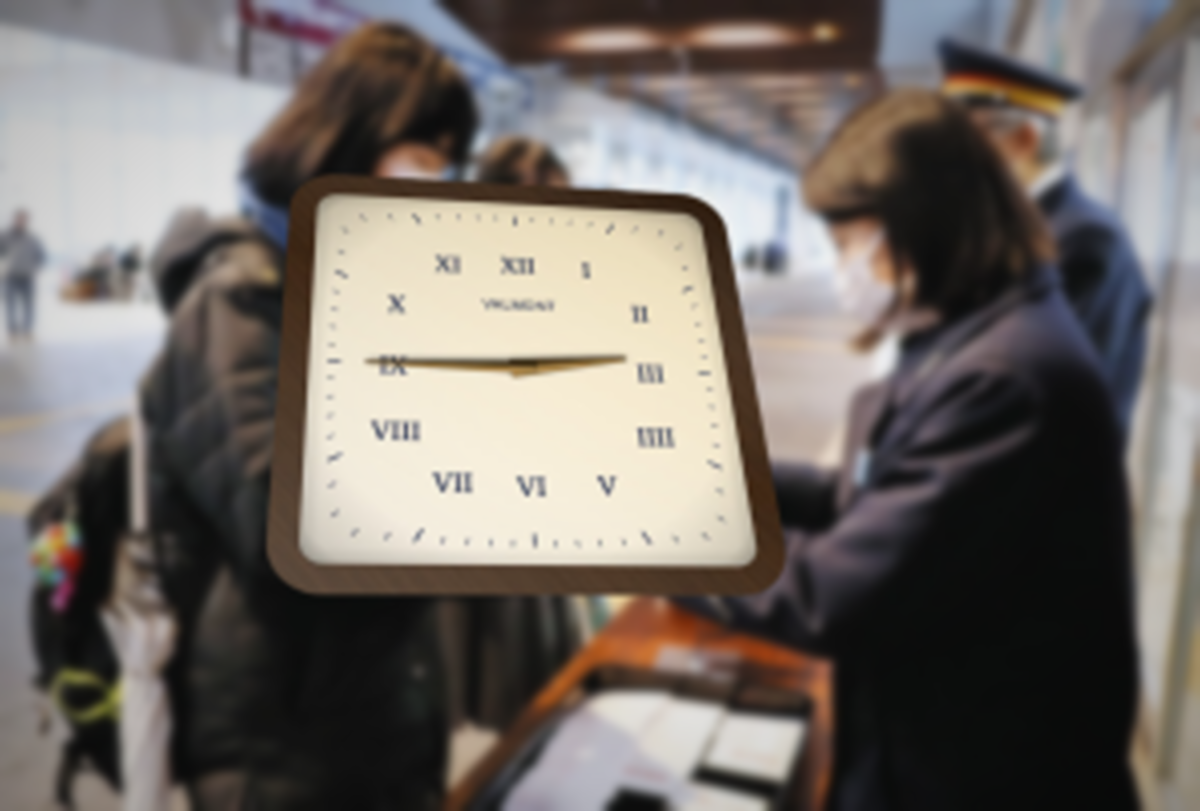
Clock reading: 2h45
